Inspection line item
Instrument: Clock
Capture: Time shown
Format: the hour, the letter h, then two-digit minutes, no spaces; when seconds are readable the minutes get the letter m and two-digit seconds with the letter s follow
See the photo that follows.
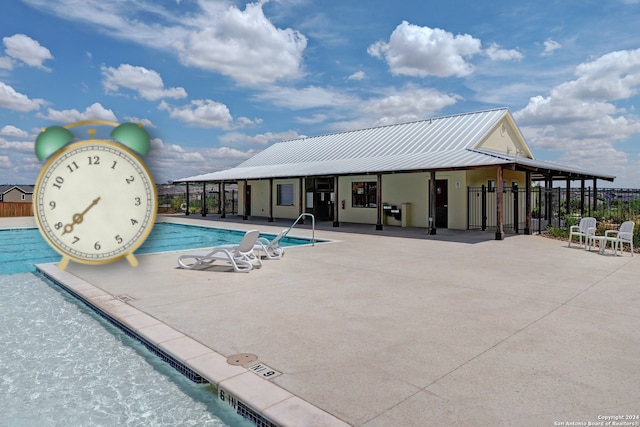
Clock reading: 7h38
